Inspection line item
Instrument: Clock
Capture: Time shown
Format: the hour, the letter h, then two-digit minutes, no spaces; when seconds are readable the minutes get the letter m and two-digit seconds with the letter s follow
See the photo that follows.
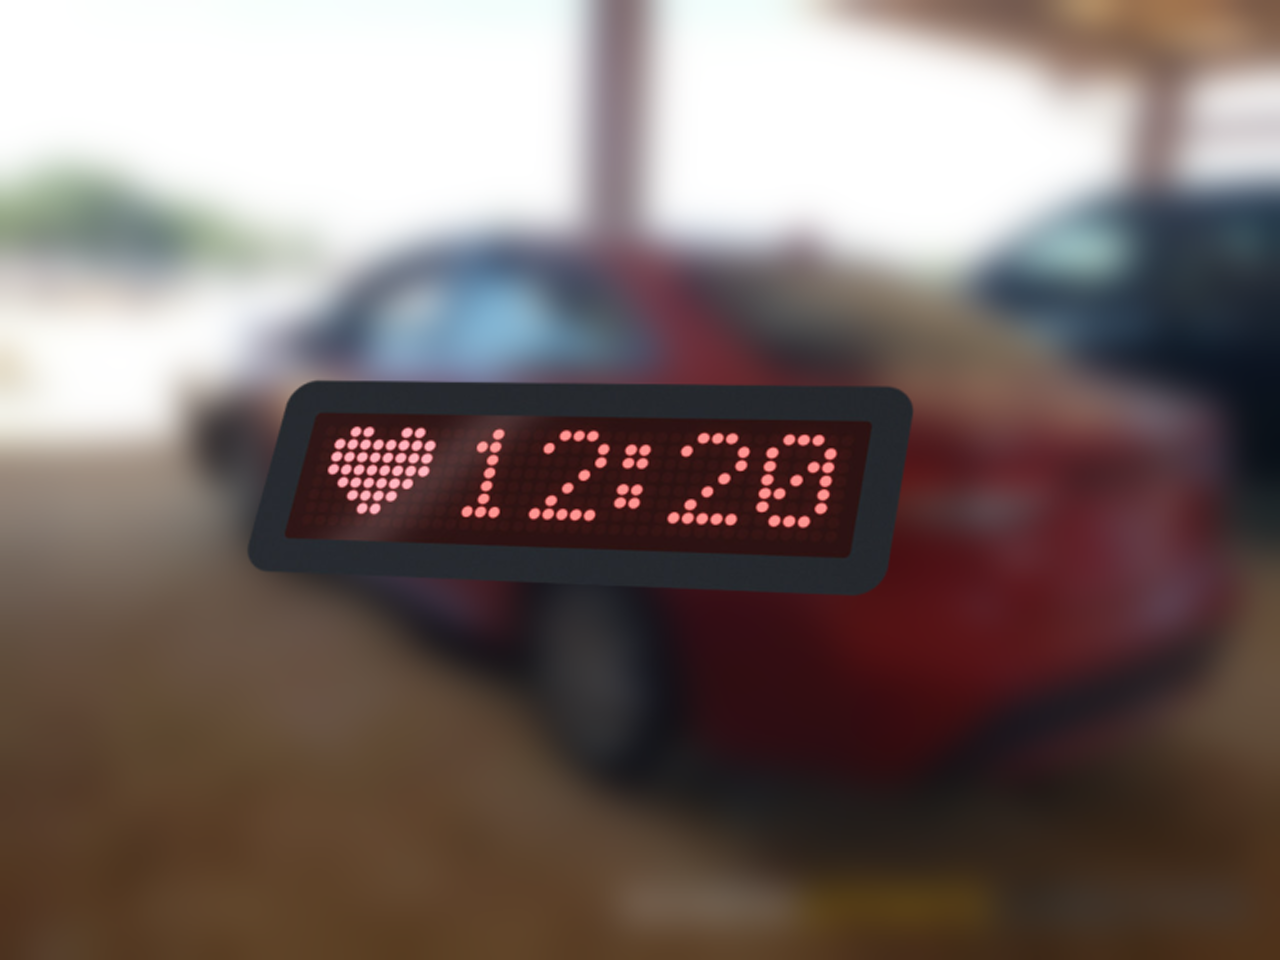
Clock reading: 12h20
